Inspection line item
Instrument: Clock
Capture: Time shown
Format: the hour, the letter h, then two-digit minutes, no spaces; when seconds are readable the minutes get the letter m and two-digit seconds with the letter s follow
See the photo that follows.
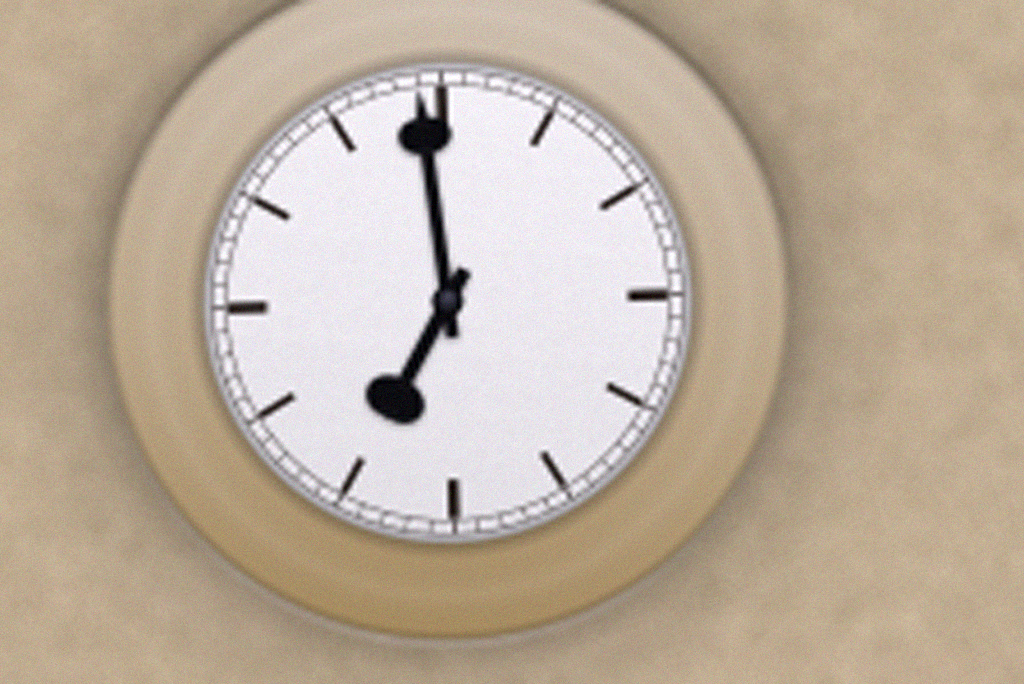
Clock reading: 6h59
